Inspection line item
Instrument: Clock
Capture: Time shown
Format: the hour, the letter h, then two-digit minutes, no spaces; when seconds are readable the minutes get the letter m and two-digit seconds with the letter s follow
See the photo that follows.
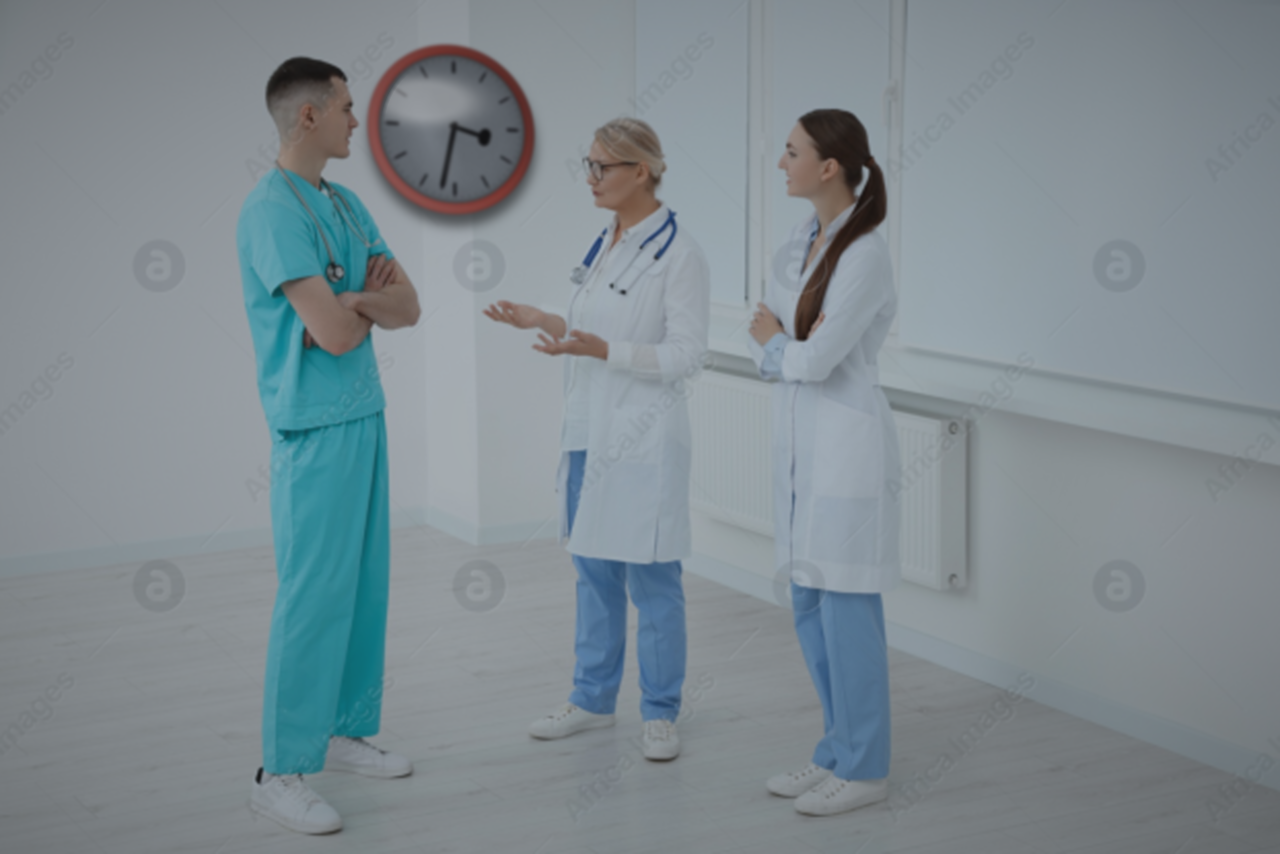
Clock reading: 3h32
